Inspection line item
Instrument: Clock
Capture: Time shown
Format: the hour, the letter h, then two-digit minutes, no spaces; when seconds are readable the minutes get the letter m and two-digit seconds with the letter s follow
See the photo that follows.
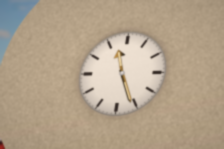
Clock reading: 11h26
